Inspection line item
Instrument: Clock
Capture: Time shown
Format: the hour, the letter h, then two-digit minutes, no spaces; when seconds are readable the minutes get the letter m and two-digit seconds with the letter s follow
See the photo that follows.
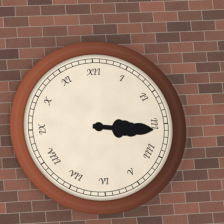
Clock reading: 3h16
